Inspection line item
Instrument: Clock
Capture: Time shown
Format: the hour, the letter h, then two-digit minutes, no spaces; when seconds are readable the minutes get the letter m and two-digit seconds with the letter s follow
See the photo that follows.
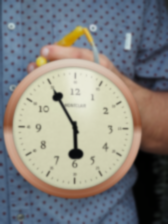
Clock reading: 5h55
